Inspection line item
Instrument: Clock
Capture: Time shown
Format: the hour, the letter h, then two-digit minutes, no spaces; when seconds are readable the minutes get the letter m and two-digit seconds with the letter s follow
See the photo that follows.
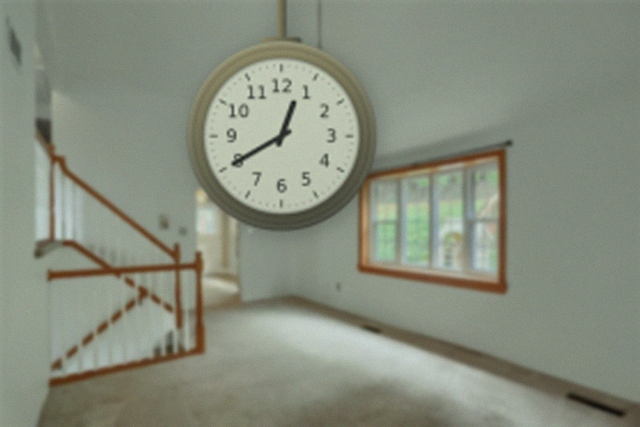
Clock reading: 12h40
